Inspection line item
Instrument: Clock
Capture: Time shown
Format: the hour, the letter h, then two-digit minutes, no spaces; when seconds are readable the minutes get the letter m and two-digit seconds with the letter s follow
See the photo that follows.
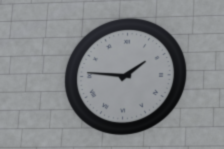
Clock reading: 1h46
